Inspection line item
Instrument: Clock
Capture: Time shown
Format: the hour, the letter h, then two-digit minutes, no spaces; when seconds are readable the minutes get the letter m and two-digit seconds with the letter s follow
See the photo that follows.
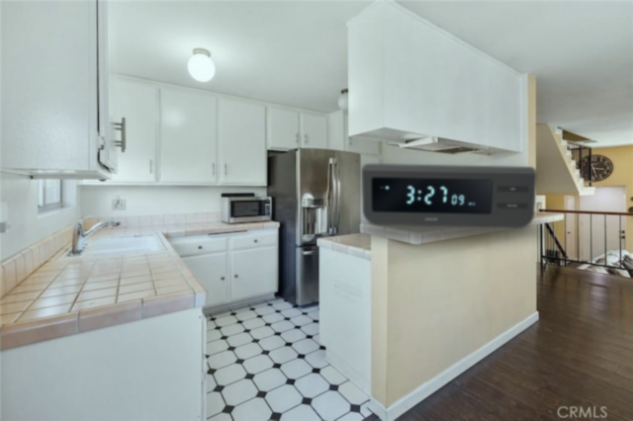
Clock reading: 3h27
